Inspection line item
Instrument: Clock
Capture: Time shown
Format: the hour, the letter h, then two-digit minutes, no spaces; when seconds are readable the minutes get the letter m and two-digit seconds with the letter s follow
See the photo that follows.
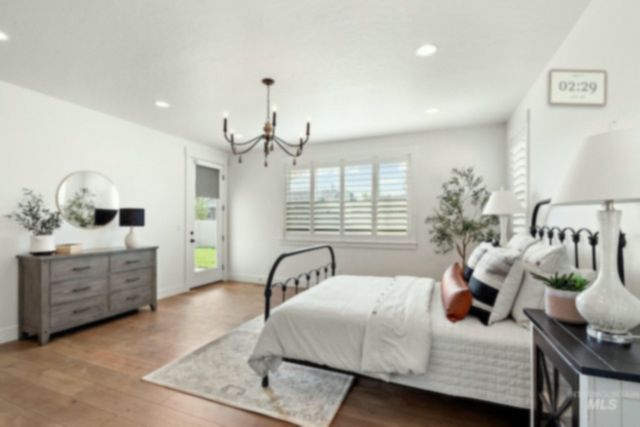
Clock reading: 2h29
